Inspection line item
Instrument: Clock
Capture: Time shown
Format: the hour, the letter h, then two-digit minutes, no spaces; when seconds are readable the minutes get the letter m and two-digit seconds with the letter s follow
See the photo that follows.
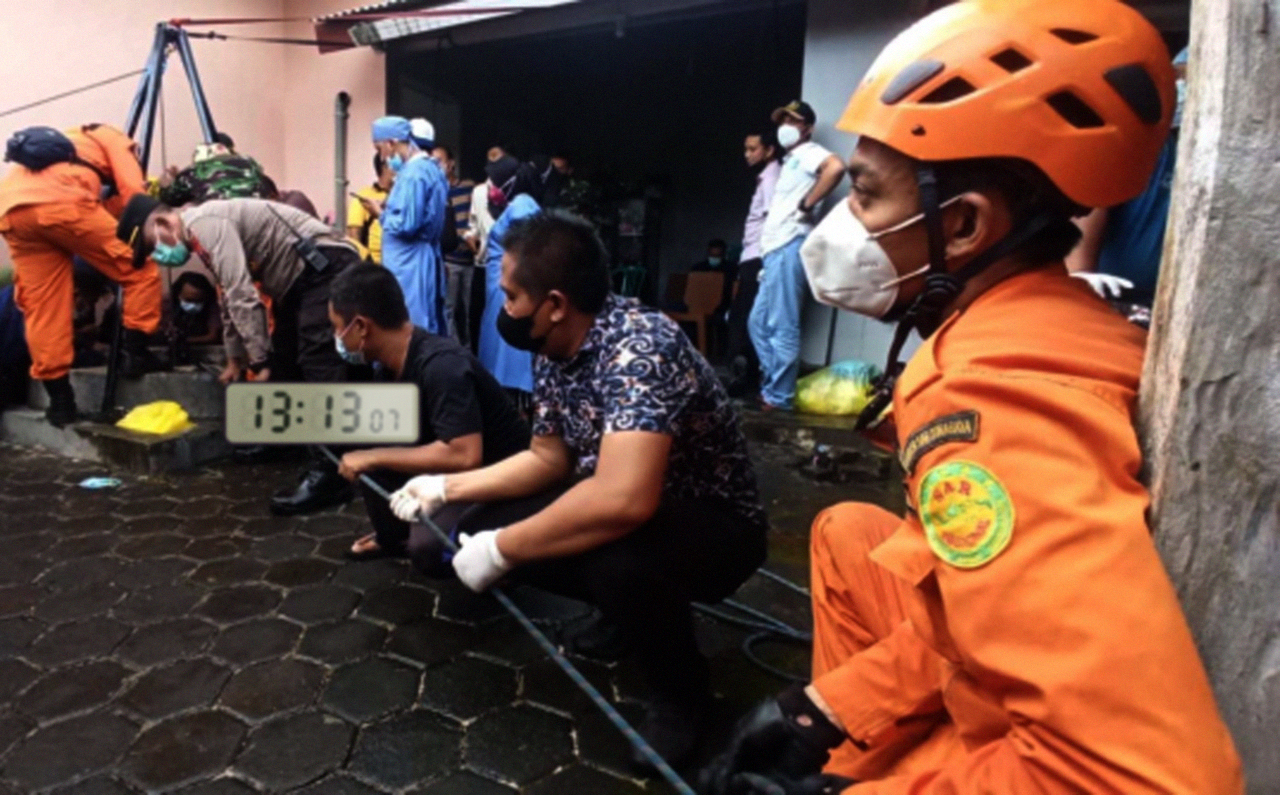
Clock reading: 13h13m07s
